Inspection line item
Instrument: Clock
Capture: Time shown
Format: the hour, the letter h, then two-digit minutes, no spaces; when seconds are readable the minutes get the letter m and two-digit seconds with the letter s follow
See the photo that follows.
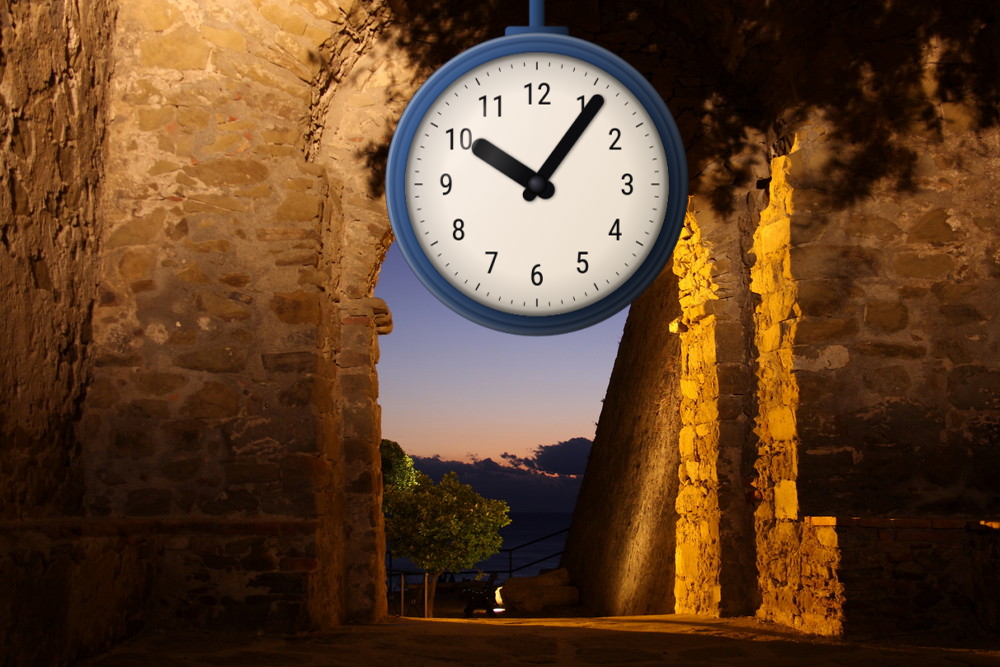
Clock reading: 10h06
